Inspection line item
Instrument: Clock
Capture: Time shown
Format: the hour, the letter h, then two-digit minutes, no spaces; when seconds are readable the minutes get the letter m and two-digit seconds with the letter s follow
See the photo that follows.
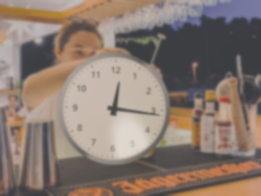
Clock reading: 12h16
